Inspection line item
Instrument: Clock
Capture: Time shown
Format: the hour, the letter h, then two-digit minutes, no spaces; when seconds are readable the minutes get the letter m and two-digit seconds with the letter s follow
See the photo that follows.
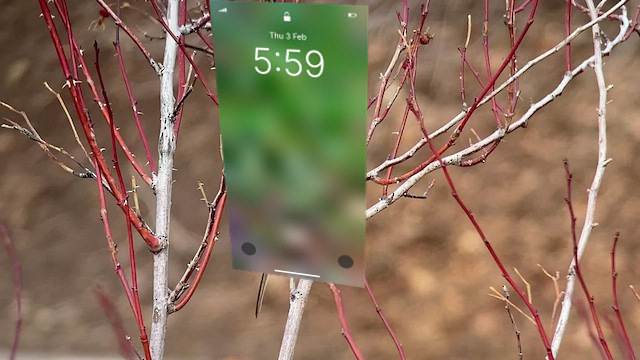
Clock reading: 5h59
